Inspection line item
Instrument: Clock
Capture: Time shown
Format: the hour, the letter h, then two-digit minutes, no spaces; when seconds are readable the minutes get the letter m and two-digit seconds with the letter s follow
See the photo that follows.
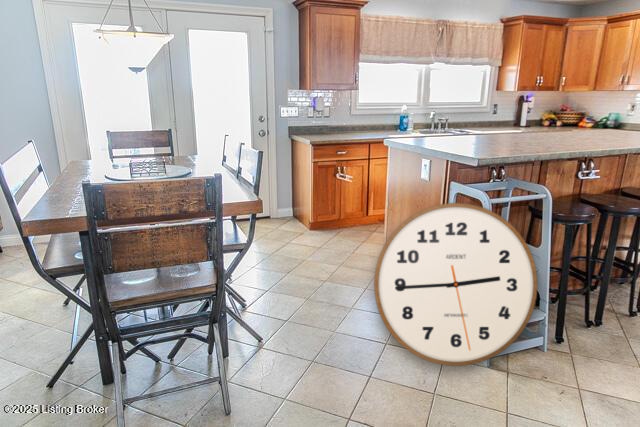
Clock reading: 2h44m28s
